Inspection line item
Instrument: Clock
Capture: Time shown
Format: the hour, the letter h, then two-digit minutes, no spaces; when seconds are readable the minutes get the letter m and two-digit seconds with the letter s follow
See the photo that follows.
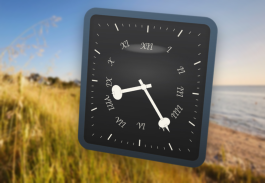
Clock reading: 8h24
